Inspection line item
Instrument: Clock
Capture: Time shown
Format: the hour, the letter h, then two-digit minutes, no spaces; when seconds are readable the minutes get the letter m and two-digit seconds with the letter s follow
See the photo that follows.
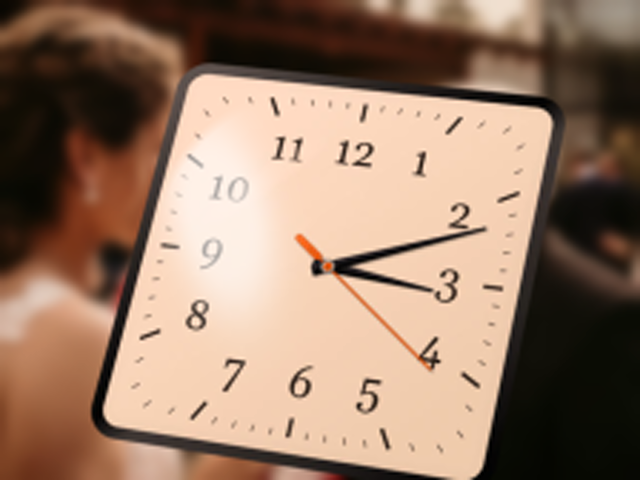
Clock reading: 3h11m21s
